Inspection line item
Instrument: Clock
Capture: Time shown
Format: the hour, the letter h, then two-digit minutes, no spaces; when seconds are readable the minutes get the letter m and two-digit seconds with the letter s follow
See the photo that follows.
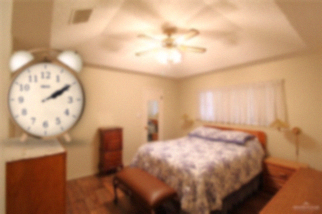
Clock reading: 2h10
